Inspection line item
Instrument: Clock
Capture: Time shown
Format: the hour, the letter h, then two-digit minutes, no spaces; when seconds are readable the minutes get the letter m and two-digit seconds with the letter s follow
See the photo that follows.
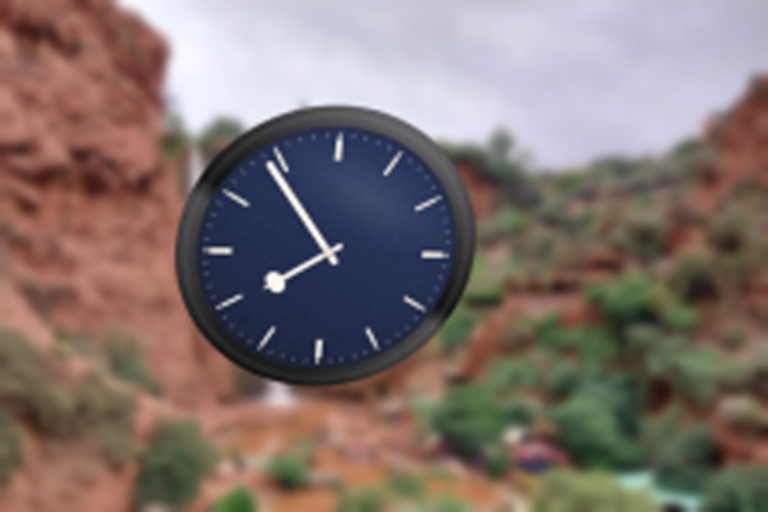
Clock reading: 7h54
